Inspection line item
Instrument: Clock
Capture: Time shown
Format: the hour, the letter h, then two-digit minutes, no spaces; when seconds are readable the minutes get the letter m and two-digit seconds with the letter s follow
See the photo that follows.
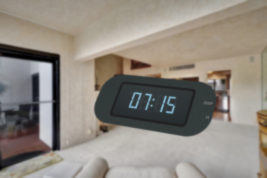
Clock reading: 7h15
